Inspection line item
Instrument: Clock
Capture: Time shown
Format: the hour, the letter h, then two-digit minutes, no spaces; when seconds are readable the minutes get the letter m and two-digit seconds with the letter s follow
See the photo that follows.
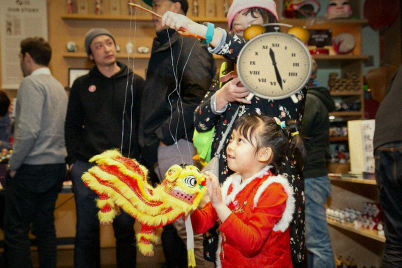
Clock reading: 11h27
